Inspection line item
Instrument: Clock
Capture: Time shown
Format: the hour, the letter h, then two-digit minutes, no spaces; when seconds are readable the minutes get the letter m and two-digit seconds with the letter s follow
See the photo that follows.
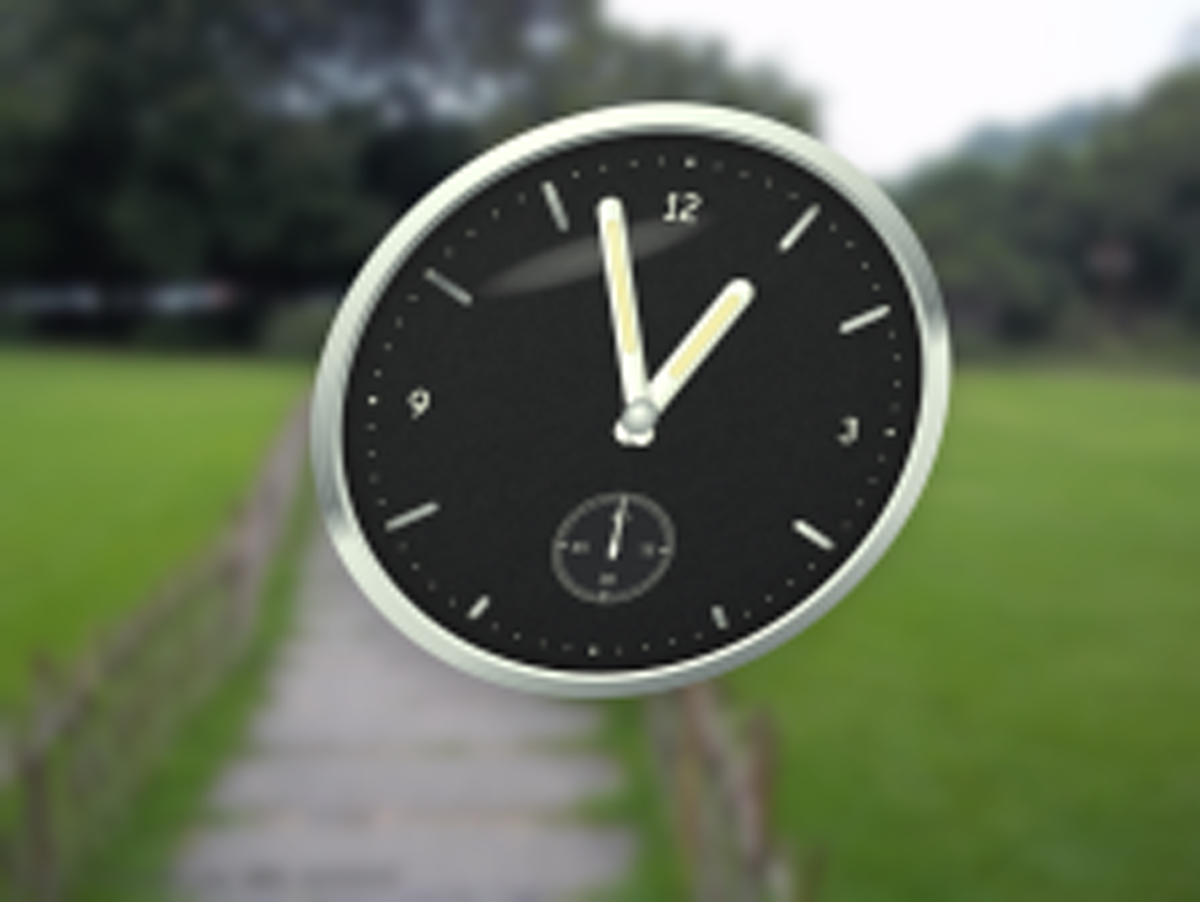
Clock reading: 12h57
